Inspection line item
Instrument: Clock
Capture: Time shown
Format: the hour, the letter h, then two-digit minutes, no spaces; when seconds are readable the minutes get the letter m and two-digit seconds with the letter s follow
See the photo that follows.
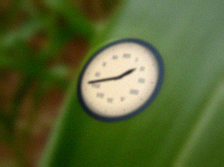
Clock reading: 1h42
